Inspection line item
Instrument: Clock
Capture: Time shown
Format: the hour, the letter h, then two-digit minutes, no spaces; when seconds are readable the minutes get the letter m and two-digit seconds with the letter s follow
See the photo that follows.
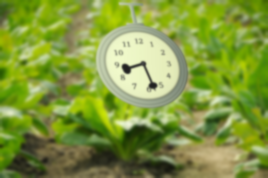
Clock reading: 8h28
